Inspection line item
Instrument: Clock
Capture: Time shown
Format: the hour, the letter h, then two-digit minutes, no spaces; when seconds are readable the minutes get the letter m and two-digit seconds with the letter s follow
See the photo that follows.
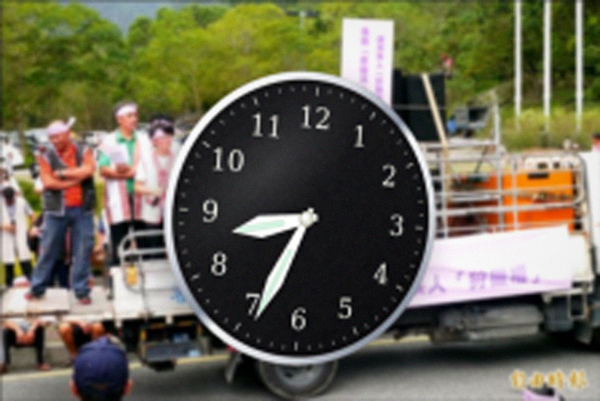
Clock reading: 8h34
